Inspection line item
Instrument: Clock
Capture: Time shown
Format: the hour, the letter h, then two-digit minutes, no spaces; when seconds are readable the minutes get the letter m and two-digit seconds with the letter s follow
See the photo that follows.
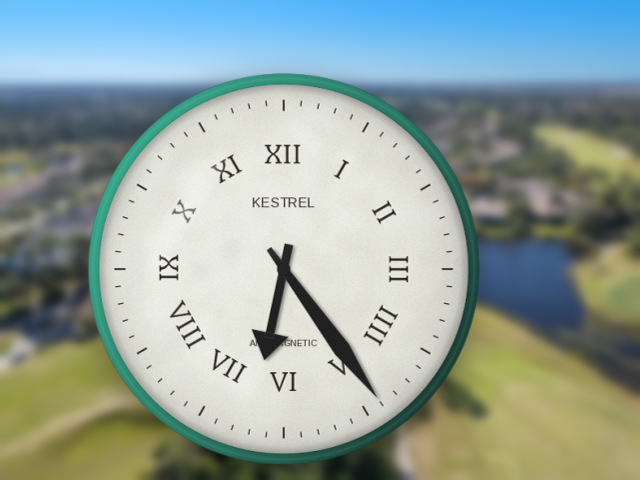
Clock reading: 6h24
